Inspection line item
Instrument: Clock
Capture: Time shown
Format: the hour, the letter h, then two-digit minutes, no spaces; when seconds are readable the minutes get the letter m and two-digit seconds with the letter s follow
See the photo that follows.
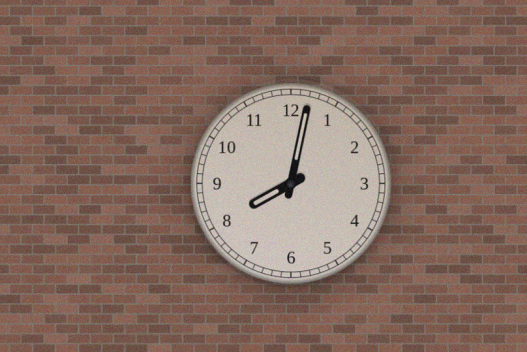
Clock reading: 8h02
